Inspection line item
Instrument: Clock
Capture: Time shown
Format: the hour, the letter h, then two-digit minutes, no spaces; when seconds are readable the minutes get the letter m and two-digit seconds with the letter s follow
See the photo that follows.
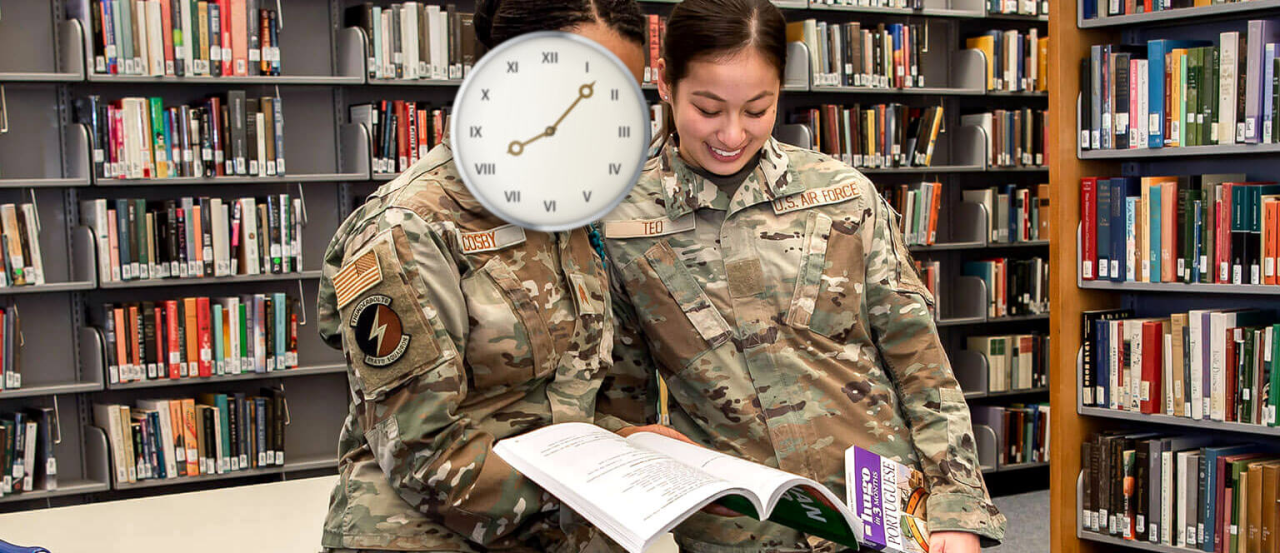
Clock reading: 8h07
